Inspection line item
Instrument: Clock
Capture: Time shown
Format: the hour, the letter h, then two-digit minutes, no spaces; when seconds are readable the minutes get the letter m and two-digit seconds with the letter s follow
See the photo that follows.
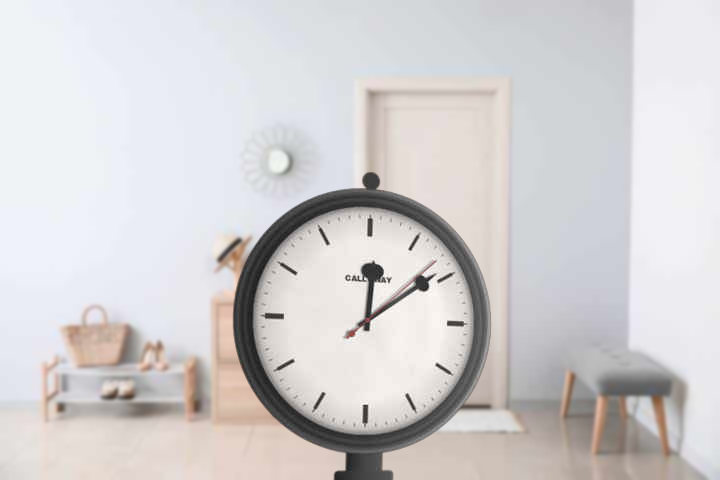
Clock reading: 12h09m08s
